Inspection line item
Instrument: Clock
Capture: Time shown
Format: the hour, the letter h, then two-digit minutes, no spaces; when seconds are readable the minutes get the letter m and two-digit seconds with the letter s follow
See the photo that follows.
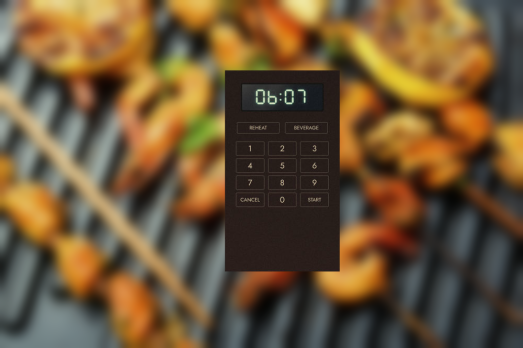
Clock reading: 6h07
